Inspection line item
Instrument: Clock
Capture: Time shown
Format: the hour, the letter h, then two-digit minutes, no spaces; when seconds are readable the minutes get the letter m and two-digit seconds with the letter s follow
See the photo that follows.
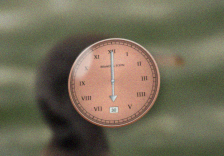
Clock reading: 6h00
